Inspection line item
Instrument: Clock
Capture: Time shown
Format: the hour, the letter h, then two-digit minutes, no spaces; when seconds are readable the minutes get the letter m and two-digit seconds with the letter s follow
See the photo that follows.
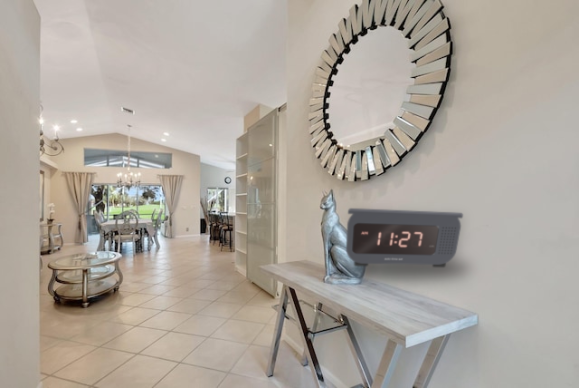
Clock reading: 11h27
